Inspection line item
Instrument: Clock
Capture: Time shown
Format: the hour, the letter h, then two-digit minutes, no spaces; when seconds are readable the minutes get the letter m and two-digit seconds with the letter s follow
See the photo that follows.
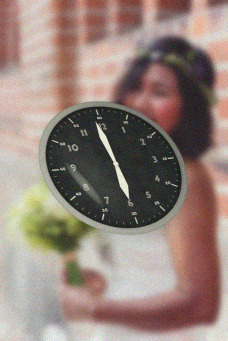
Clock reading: 5h59
